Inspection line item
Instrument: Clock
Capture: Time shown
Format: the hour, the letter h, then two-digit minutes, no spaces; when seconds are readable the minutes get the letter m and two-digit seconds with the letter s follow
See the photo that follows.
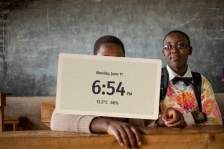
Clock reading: 6h54
